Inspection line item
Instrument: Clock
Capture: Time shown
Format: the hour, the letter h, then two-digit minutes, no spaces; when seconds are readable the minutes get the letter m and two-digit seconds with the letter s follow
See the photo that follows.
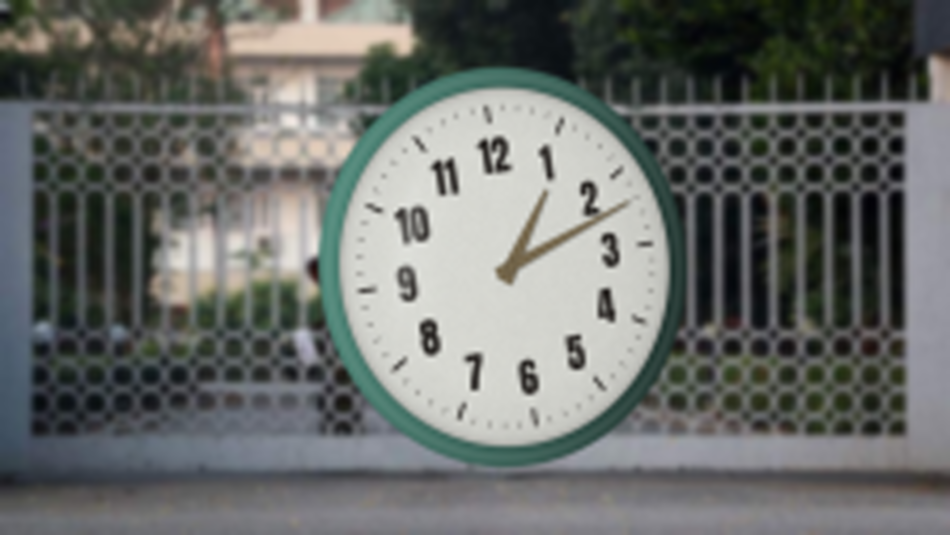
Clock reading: 1h12
